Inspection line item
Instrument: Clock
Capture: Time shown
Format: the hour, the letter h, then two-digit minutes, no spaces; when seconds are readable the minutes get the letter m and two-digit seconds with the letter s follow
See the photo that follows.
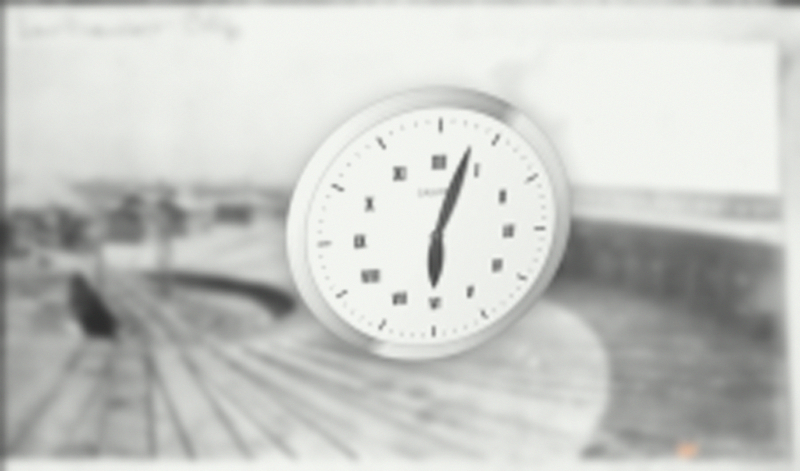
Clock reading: 6h03
